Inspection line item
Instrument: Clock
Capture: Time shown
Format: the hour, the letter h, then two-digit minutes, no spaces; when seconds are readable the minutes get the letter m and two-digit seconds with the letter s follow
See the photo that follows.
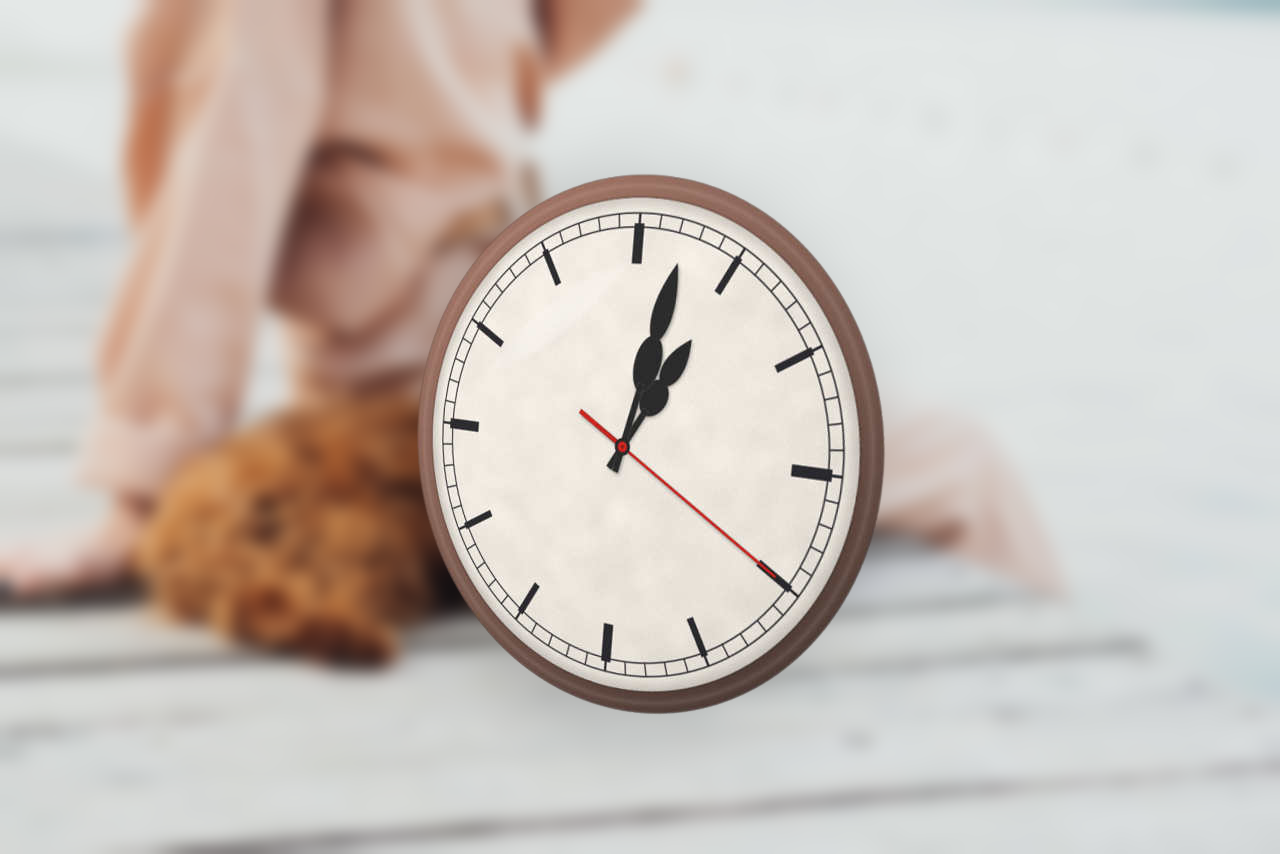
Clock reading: 1h02m20s
